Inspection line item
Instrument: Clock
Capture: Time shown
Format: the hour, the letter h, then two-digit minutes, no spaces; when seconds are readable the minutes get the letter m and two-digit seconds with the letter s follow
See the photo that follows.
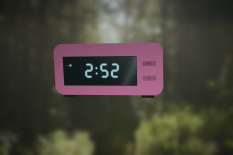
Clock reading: 2h52
